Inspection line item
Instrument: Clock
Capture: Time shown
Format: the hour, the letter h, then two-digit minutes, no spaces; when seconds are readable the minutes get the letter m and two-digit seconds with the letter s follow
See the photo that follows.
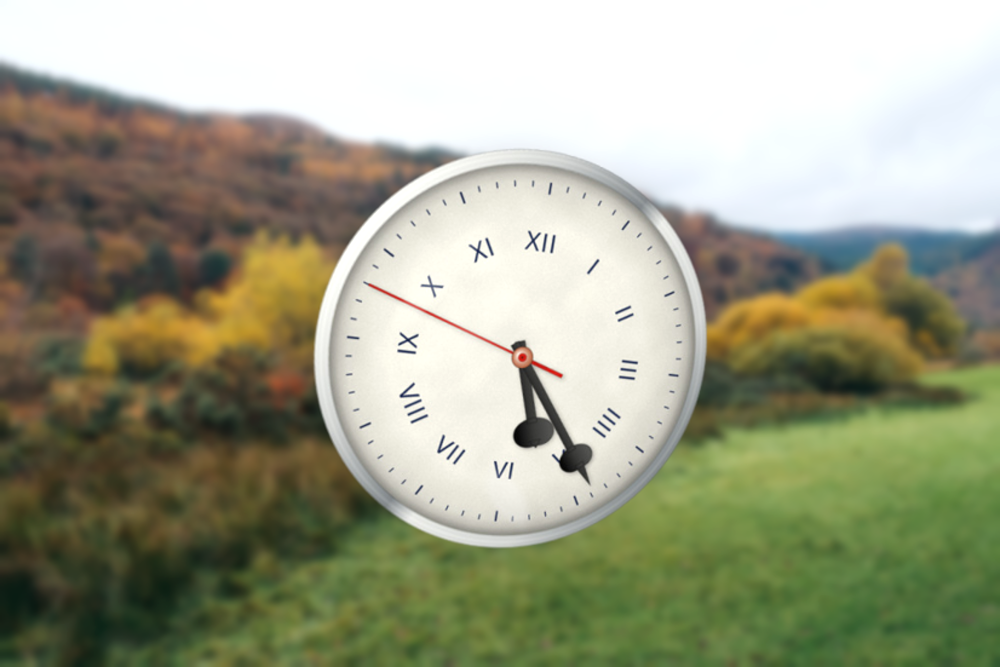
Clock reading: 5h23m48s
